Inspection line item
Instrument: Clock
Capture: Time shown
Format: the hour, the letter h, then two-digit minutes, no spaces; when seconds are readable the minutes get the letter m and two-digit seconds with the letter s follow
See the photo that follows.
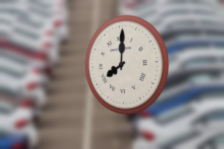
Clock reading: 8h01
